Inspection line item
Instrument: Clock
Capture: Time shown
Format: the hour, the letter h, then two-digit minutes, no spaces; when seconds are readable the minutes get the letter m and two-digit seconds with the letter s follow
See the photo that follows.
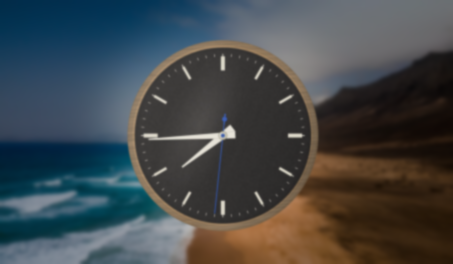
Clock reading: 7h44m31s
